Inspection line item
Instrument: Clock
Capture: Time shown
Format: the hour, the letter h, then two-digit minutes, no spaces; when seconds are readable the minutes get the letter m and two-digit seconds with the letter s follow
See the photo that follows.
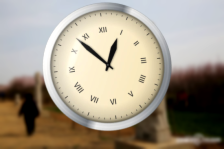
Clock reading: 12h53
